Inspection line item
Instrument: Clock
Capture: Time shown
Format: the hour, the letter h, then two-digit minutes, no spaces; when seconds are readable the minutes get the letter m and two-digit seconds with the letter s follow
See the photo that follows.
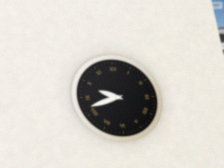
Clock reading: 9h42
